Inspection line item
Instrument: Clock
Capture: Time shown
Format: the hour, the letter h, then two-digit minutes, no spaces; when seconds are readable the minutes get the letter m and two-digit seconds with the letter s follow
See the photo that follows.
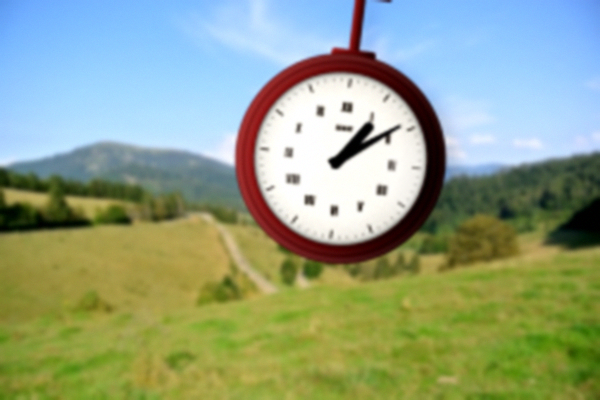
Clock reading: 1h09
